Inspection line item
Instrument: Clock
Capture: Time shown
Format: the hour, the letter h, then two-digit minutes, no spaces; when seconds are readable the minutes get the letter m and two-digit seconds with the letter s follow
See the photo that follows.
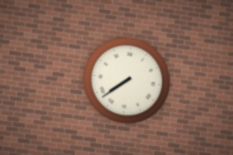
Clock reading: 7h38
